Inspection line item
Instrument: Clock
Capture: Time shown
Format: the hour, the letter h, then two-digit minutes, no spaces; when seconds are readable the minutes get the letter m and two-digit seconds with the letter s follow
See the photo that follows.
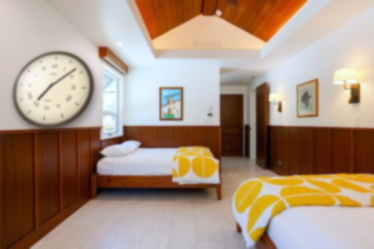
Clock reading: 7h08
